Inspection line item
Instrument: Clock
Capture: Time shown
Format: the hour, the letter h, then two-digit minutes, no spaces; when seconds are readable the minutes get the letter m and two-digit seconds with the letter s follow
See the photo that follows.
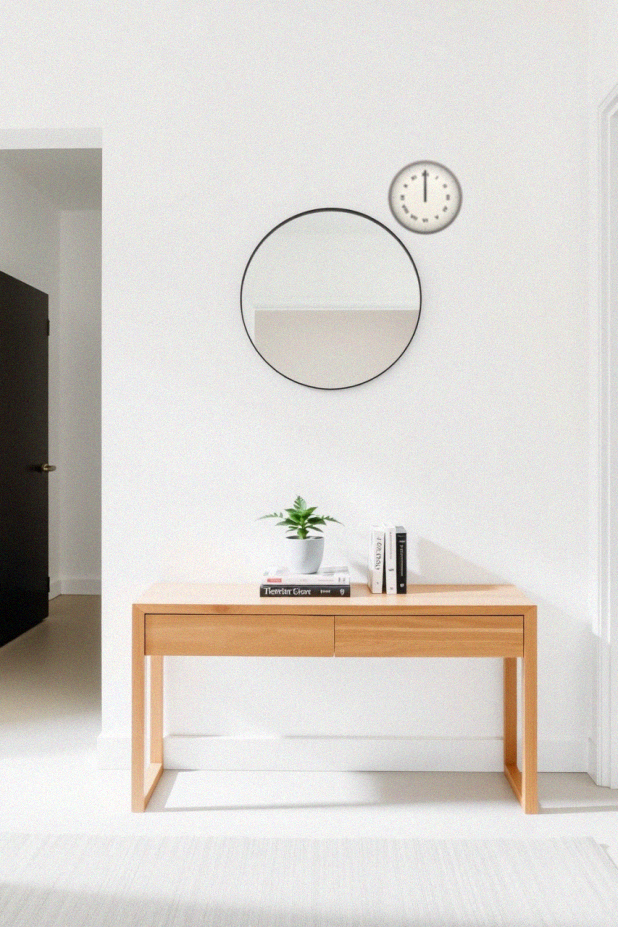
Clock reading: 12h00
